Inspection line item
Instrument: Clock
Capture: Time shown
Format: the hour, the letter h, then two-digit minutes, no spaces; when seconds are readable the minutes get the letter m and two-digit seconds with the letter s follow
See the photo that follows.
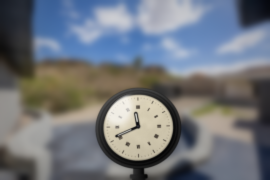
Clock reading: 11h41
